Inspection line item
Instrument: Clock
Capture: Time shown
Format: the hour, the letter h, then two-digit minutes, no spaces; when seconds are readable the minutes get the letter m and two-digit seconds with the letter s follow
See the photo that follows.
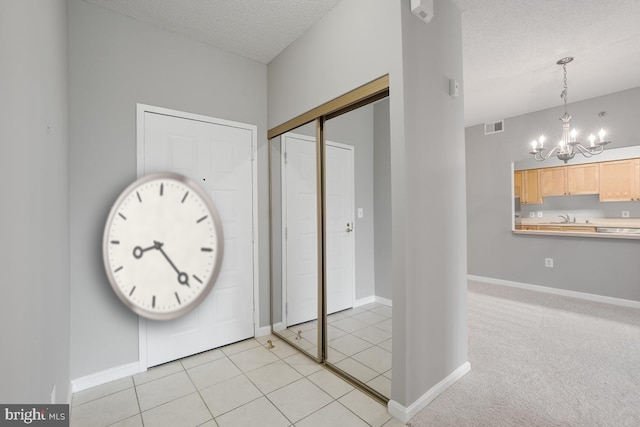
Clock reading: 8h22
